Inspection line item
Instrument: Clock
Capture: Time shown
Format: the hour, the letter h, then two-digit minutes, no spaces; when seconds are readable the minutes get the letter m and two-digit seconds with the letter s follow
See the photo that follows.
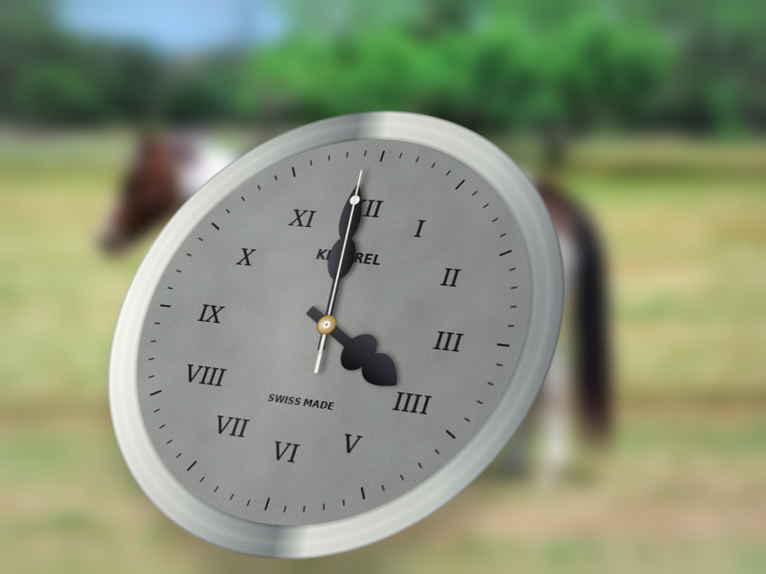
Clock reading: 3h58m59s
